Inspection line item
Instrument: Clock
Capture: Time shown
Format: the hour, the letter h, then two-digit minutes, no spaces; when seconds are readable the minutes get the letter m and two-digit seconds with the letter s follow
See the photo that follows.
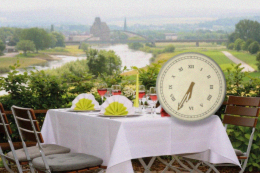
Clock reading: 6h35
